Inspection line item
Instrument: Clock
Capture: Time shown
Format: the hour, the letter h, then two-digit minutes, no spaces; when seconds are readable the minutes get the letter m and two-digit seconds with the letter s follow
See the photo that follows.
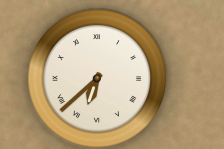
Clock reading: 6h38
